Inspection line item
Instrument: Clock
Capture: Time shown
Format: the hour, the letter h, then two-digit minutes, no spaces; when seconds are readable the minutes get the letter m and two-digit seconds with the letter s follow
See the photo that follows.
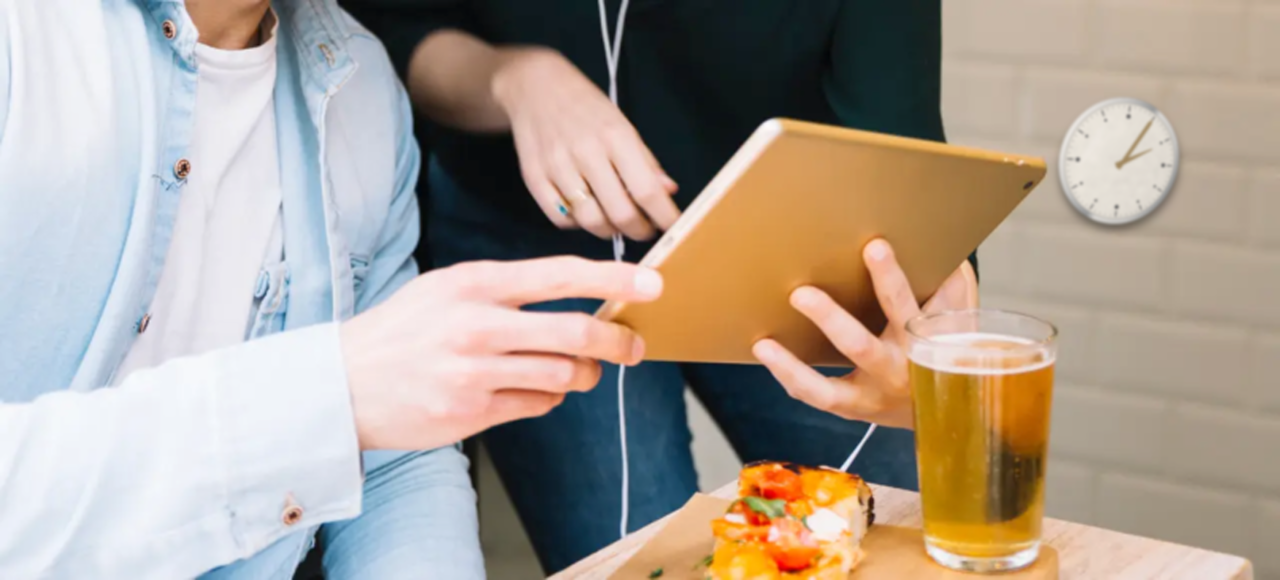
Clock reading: 2h05
